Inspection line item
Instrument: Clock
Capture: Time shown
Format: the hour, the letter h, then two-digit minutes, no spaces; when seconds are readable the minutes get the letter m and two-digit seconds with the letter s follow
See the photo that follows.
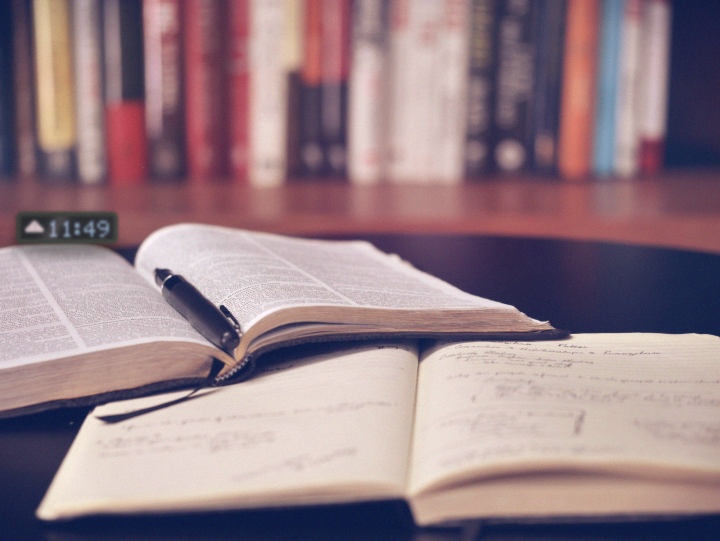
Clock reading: 11h49
